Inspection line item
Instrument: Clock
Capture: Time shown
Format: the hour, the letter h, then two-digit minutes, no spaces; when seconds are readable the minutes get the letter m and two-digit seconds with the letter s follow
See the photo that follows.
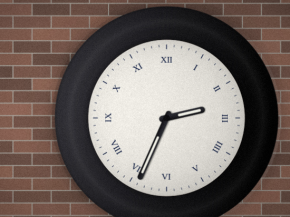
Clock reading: 2h34
